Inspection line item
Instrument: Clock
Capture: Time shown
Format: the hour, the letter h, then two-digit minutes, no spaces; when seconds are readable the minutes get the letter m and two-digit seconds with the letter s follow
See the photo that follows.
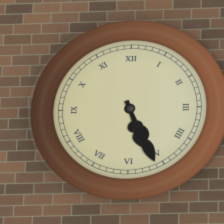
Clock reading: 5h26
